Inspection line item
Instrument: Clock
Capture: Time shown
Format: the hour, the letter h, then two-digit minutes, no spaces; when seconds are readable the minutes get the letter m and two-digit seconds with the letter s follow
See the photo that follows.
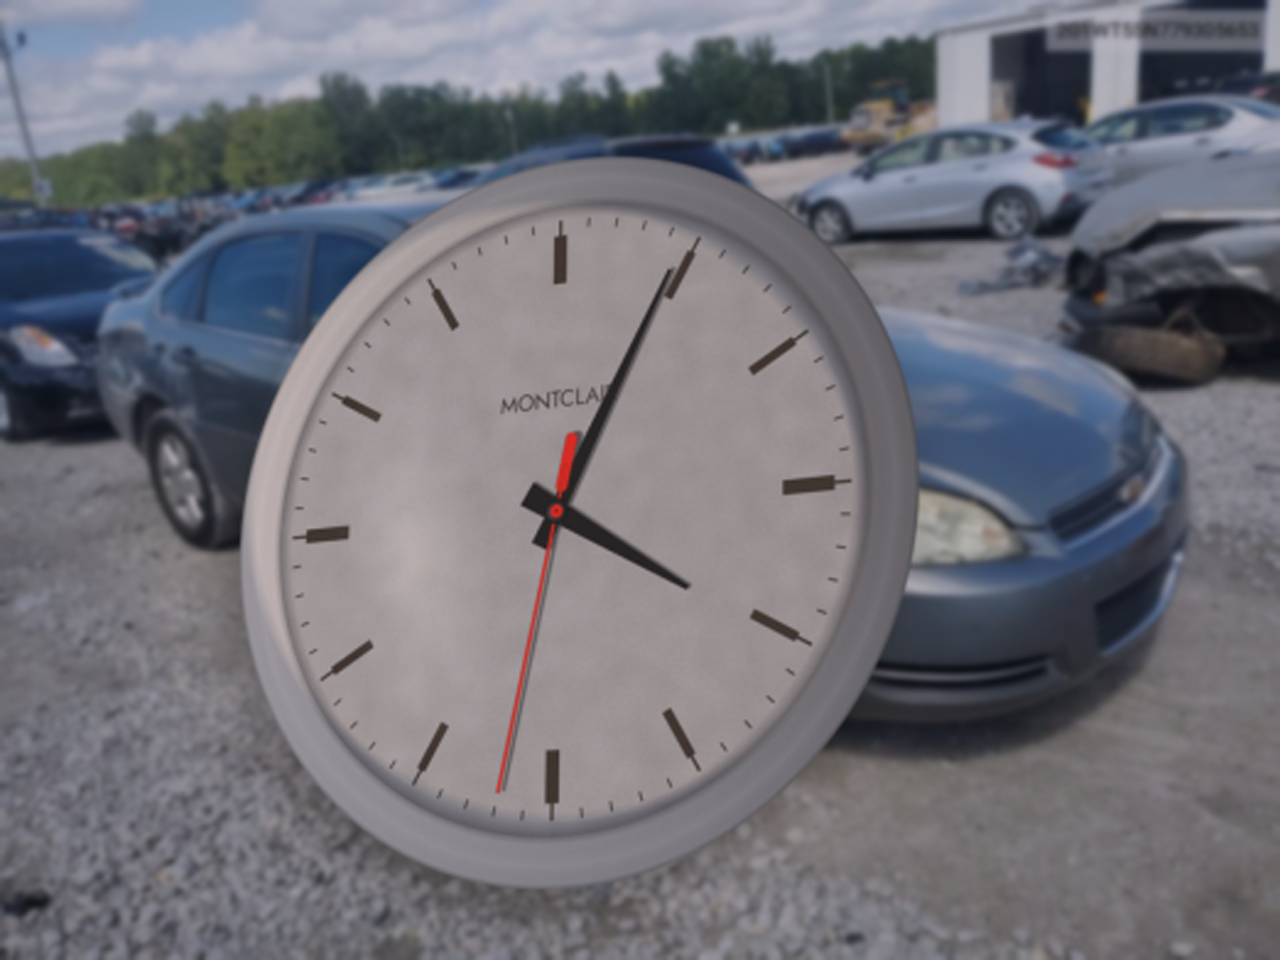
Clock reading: 4h04m32s
